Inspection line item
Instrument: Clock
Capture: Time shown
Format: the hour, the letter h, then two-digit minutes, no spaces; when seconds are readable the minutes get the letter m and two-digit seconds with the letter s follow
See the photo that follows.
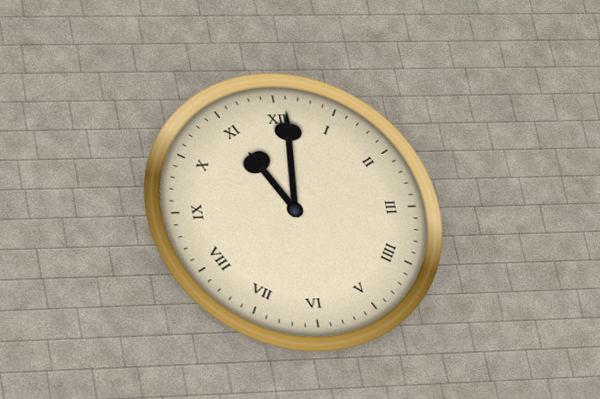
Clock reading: 11h01
